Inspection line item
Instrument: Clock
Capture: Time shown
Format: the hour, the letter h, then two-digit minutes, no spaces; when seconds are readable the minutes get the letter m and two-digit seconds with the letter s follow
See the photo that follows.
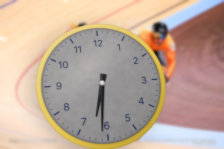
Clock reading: 6h31
